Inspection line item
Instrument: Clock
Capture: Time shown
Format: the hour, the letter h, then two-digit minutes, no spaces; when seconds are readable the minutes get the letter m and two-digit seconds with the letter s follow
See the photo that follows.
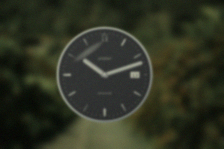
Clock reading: 10h12
